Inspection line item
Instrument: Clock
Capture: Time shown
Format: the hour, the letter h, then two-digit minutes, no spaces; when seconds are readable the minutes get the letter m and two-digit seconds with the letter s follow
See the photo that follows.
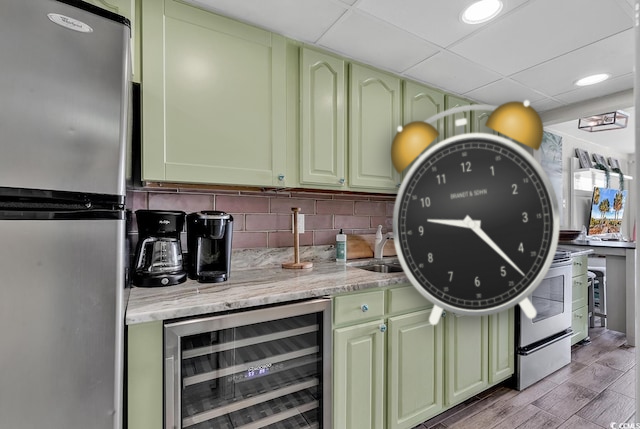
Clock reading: 9h23
